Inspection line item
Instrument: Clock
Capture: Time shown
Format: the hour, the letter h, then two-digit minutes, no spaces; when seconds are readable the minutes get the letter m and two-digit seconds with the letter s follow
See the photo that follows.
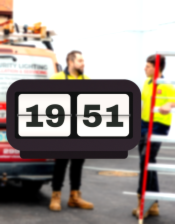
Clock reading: 19h51
